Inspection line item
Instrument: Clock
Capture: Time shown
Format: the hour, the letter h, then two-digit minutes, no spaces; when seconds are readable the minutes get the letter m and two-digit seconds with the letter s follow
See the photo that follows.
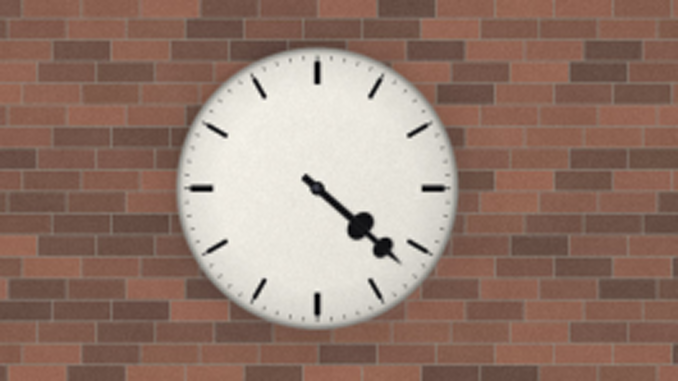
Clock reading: 4h22
